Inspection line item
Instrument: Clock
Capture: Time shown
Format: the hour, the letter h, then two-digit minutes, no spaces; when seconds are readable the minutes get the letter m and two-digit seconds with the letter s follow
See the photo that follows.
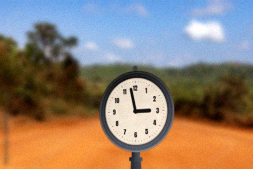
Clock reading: 2h58
